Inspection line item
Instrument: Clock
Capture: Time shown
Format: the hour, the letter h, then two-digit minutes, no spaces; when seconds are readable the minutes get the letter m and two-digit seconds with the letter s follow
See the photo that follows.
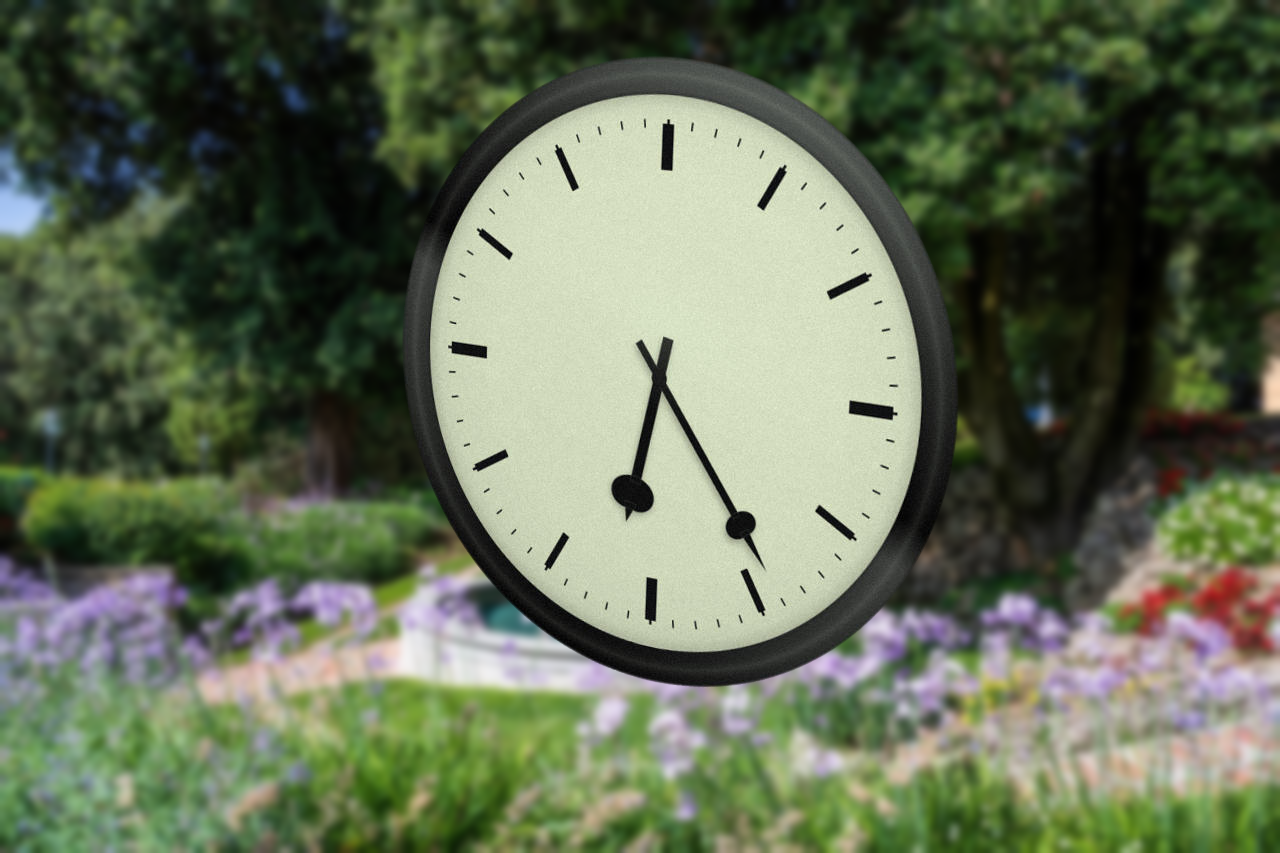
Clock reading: 6h24
